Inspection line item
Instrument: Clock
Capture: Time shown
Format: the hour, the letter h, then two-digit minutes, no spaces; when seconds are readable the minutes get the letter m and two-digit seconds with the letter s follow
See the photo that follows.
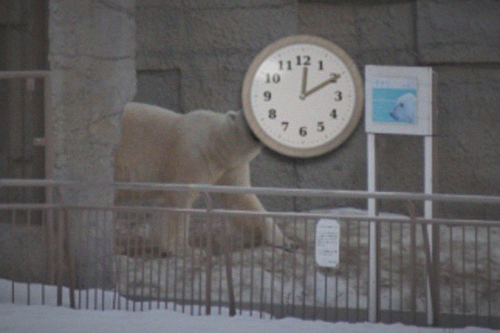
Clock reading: 12h10
